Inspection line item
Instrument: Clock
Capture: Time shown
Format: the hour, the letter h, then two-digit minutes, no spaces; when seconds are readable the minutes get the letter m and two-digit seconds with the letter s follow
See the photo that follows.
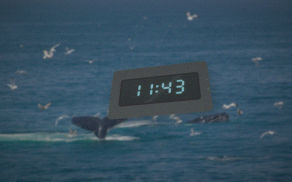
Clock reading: 11h43
